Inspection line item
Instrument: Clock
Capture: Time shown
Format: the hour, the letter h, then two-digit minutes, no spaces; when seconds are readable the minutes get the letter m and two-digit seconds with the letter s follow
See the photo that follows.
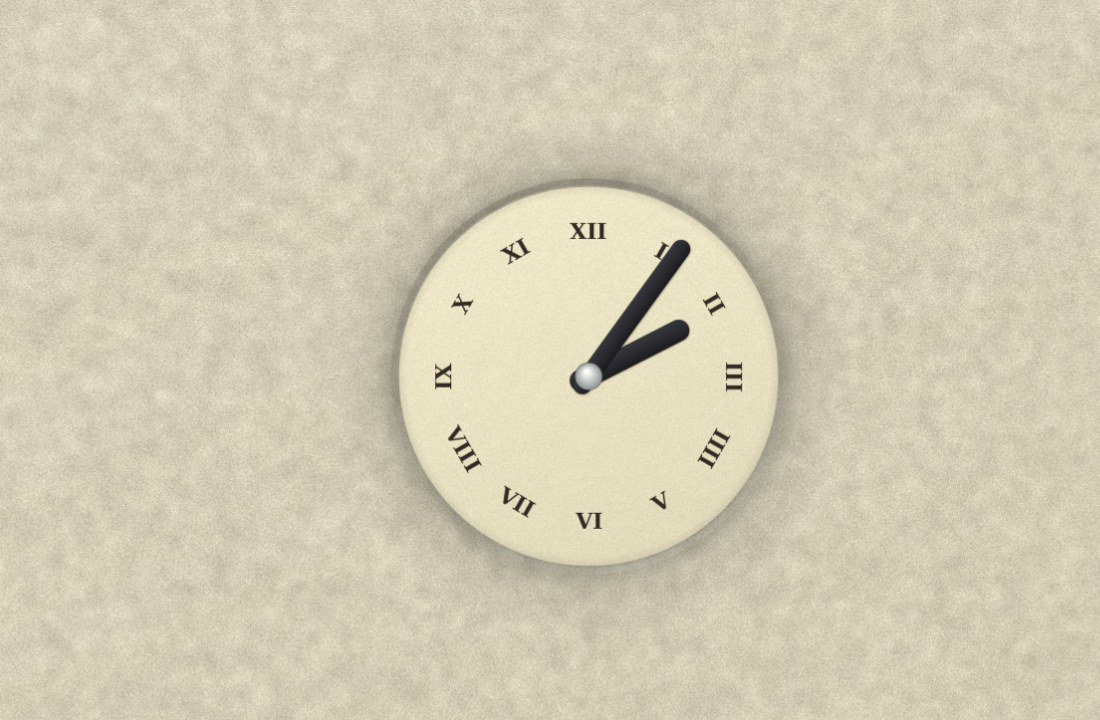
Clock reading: 2h06
